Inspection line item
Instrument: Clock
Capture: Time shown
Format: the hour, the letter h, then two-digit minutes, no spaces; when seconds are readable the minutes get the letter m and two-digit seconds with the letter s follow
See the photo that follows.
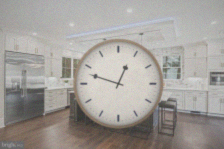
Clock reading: 12h48
